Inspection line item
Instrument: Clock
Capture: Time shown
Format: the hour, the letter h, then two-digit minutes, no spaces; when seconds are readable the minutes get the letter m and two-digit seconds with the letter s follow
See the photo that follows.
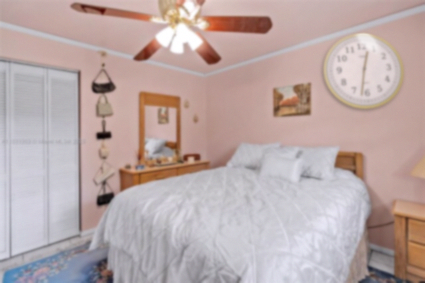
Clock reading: 12h32
